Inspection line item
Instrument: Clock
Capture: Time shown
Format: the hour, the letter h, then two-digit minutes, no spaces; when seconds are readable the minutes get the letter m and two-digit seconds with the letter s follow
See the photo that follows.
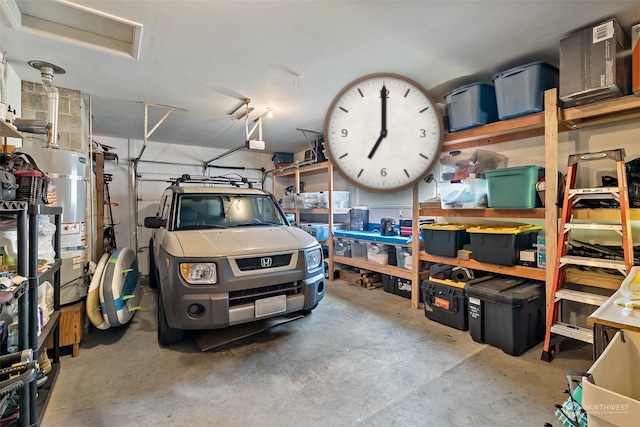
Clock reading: 7h00
